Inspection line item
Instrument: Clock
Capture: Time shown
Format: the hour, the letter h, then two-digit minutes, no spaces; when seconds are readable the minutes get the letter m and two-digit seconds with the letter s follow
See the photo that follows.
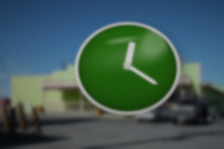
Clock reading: 12h21
